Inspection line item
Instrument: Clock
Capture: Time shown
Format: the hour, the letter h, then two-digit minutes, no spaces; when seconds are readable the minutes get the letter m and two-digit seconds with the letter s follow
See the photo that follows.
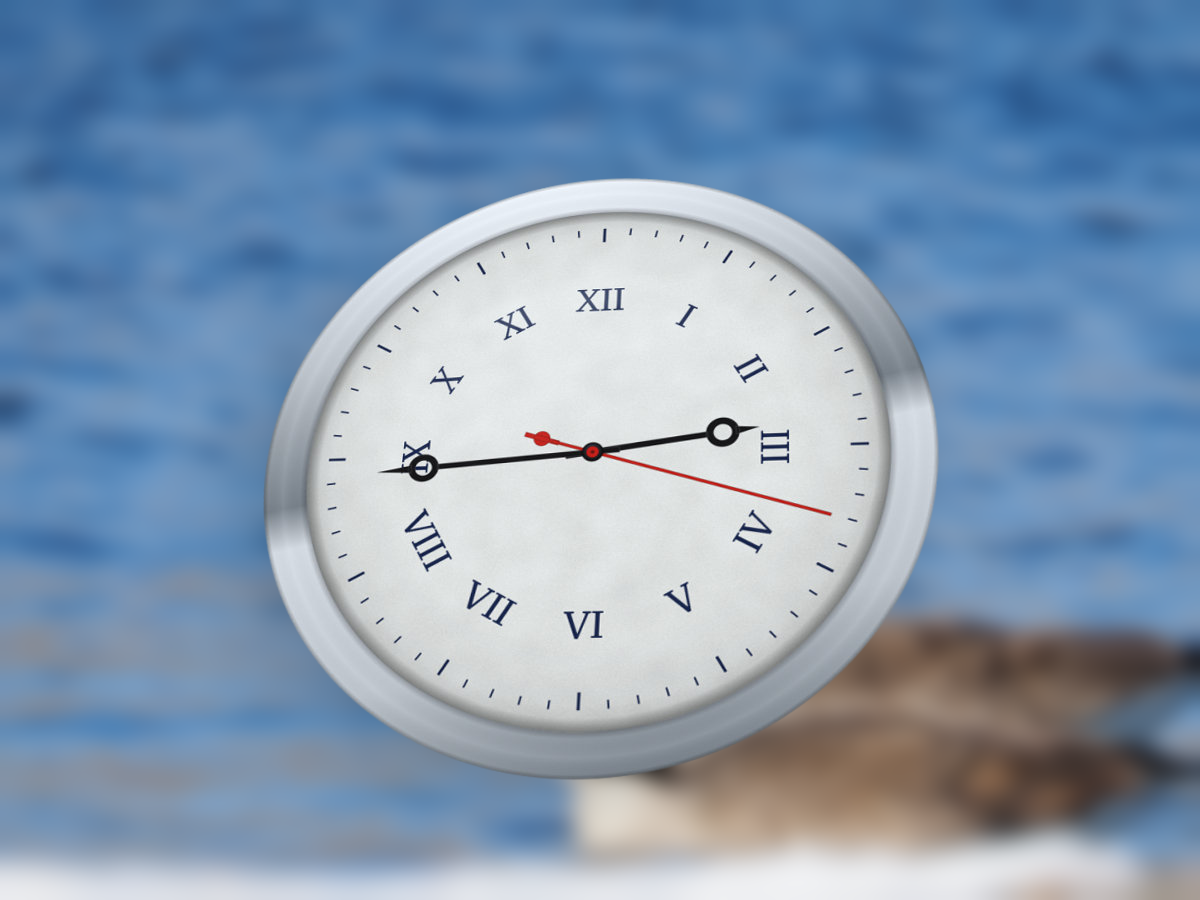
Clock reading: 2h44m18s
